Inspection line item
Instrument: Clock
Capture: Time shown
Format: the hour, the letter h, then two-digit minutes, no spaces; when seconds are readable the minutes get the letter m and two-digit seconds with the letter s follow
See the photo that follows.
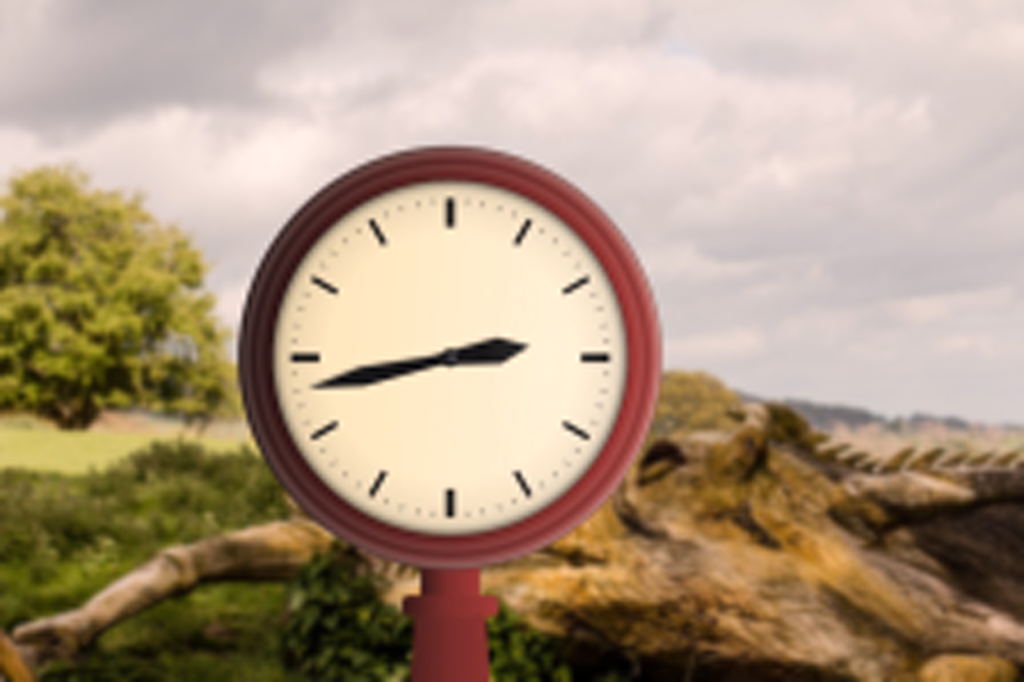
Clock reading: 2h43
